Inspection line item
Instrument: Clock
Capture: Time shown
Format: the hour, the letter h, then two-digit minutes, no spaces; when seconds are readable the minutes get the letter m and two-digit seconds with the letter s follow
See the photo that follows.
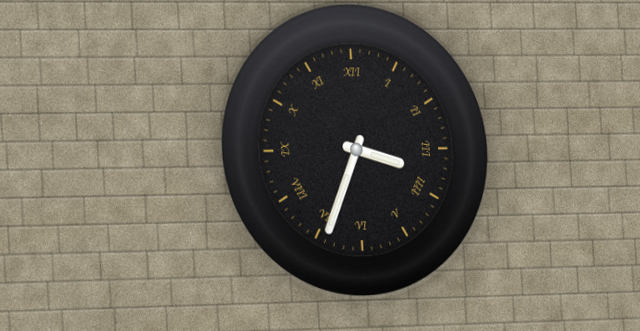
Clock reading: 3h34
